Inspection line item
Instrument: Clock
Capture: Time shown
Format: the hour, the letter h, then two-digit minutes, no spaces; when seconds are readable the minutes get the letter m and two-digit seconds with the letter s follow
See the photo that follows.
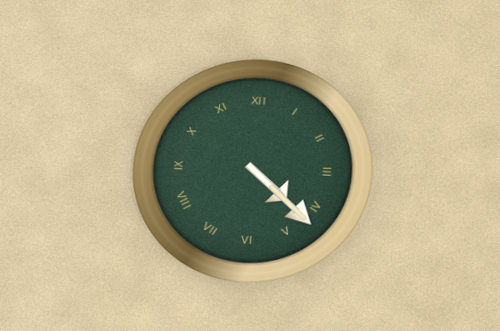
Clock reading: 4h22
